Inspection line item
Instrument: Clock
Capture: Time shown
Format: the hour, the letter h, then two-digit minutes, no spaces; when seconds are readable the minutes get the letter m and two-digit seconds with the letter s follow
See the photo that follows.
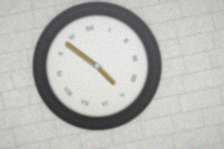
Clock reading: 4h53
